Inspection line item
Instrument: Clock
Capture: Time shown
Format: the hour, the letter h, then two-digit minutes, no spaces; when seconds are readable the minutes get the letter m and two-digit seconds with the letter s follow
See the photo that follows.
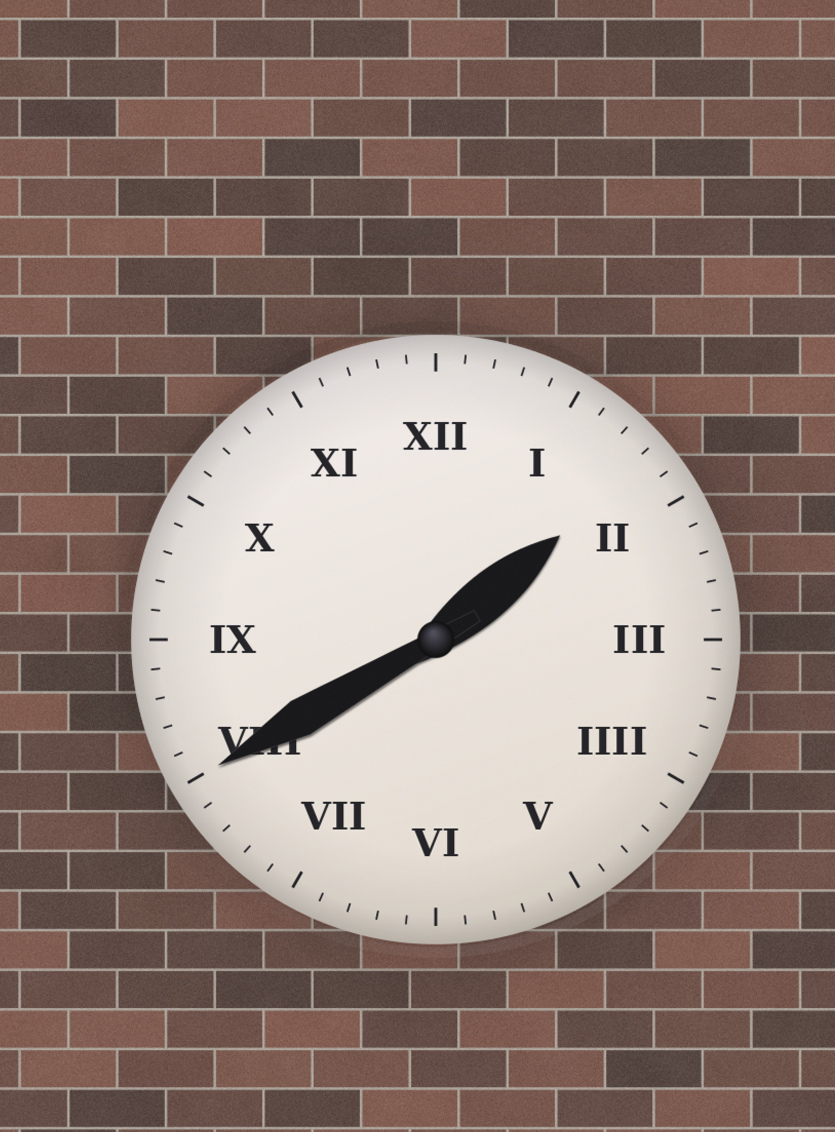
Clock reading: 1h40
